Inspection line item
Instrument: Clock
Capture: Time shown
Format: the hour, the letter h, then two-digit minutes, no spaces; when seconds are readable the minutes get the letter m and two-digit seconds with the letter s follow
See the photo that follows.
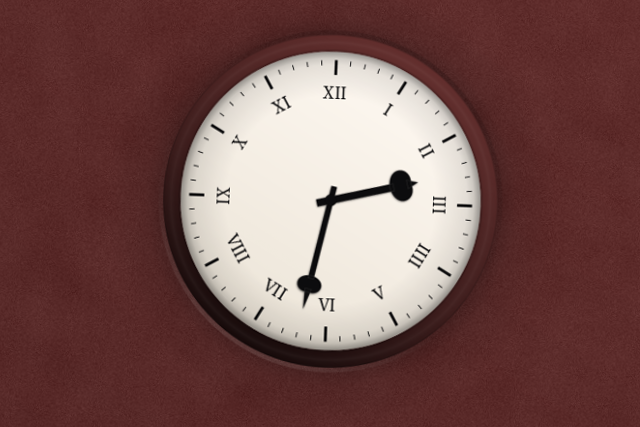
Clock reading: 2h32
